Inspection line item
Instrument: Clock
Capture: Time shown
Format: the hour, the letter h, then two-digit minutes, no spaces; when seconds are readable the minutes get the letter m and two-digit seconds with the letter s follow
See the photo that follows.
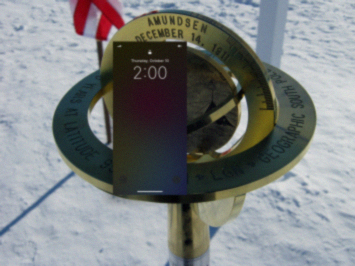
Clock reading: 2h00
